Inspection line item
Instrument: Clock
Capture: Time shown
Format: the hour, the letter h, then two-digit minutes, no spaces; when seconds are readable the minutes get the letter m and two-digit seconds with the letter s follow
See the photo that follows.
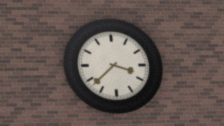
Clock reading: 3h38
